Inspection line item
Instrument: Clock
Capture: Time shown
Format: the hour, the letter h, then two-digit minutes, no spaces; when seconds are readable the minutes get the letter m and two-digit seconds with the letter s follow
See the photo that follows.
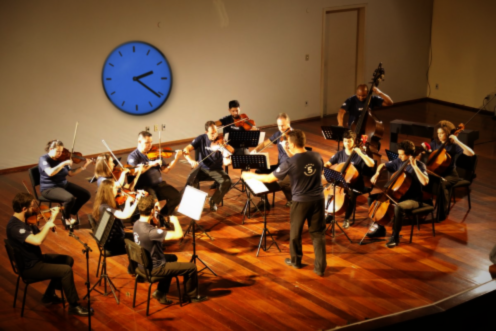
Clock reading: 2h21
